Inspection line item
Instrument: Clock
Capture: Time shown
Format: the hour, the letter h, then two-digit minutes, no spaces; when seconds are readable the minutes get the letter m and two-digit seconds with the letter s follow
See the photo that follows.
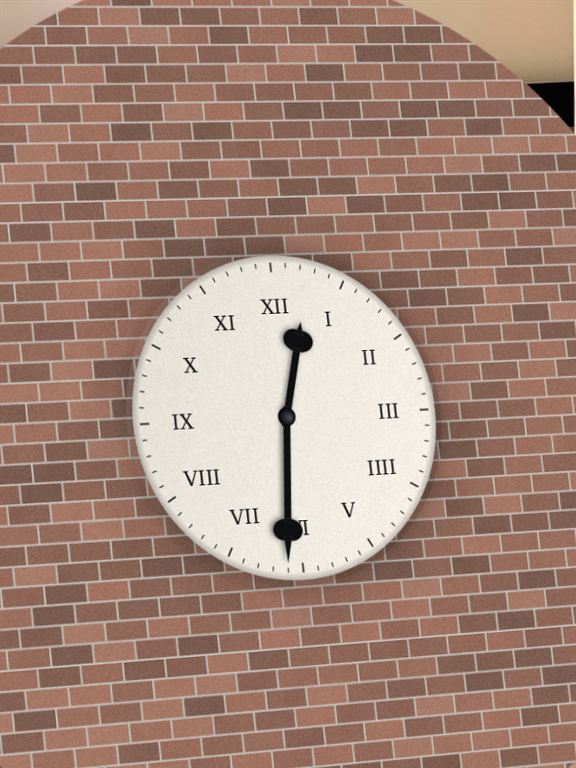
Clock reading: 12h31
